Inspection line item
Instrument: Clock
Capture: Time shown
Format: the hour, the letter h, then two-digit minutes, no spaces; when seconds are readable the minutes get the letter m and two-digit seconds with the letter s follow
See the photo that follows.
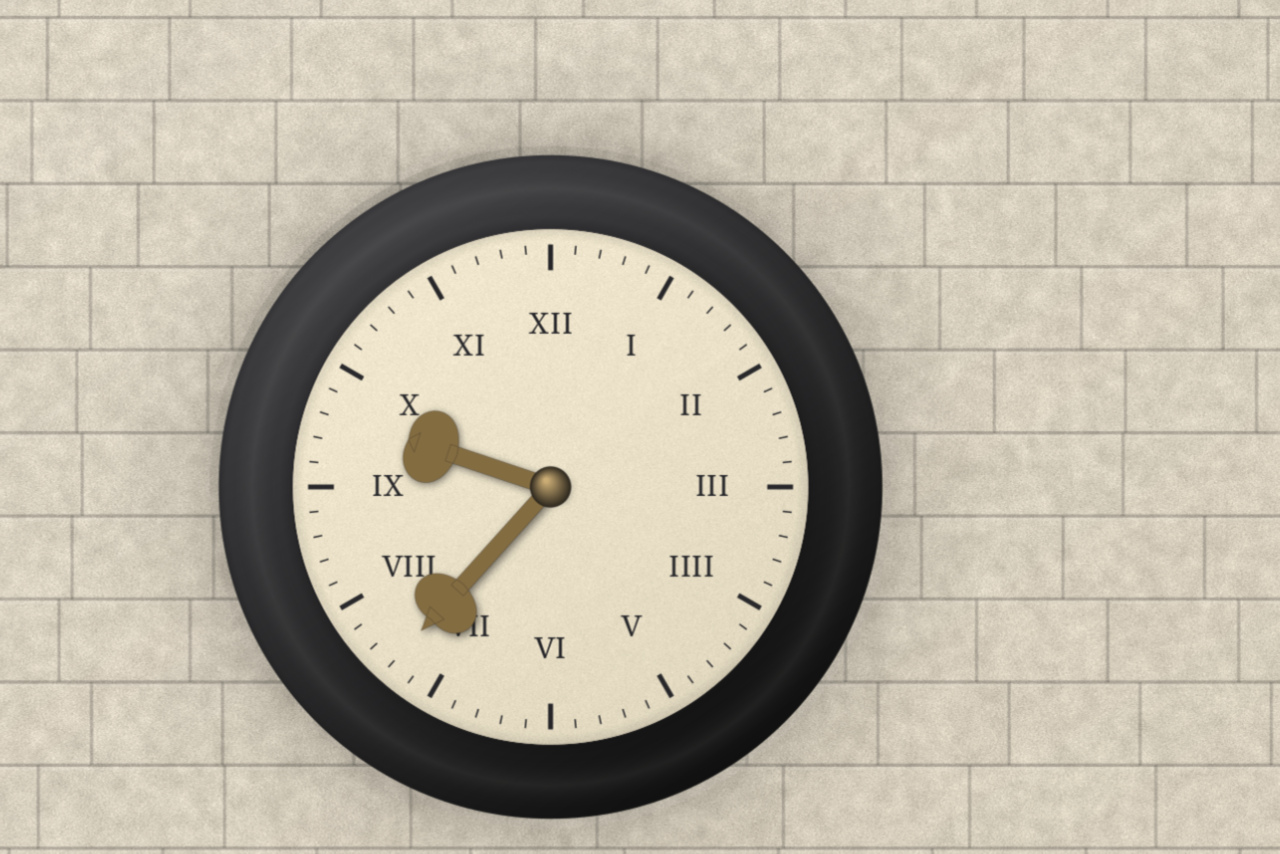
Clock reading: 9h37
